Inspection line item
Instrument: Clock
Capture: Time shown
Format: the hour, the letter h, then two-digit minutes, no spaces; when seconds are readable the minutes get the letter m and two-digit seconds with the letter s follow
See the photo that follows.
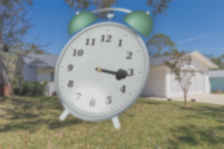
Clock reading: 3h16
